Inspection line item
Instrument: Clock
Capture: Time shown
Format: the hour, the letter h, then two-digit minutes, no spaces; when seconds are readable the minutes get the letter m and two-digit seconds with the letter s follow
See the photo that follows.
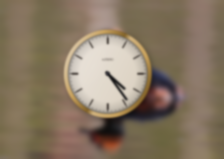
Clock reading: 4h24
